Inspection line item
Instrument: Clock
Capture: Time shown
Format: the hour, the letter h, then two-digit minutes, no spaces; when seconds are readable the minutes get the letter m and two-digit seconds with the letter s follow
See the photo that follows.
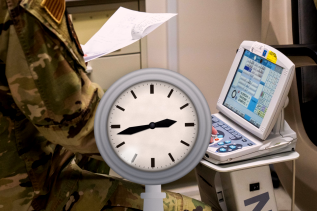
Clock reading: 2h43
